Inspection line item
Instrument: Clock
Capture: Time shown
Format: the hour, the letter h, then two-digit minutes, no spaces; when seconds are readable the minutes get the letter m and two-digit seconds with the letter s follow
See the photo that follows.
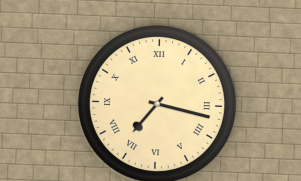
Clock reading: 7h17
